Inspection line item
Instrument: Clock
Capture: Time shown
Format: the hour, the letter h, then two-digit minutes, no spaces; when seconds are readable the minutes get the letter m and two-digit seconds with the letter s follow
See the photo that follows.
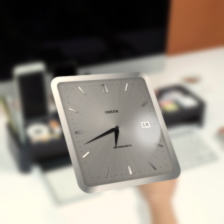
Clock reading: 6h42
